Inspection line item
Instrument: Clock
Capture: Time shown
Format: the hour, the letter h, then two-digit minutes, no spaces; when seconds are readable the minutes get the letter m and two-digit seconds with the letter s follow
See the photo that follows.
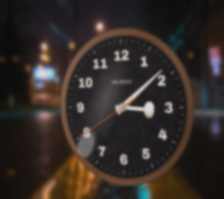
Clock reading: 3h08m40s
